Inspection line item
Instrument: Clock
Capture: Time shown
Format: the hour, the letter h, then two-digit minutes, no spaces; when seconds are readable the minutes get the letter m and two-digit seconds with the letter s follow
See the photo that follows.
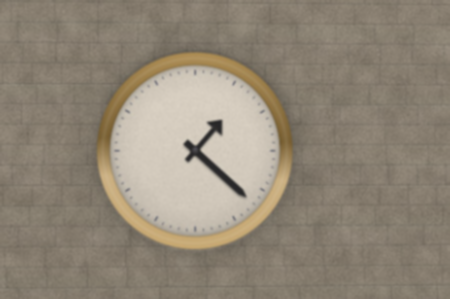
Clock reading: 1h22
